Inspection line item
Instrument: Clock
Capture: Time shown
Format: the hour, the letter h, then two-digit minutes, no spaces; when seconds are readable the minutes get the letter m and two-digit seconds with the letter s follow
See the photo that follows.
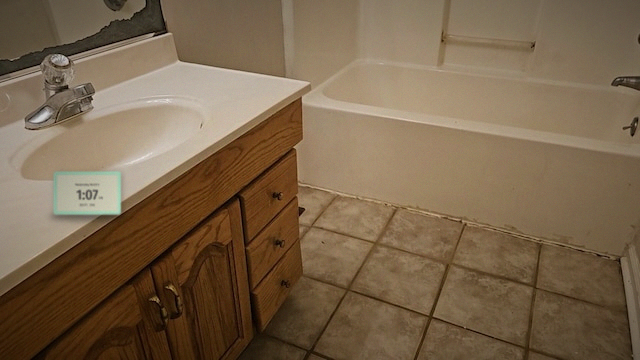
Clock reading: 1h07
